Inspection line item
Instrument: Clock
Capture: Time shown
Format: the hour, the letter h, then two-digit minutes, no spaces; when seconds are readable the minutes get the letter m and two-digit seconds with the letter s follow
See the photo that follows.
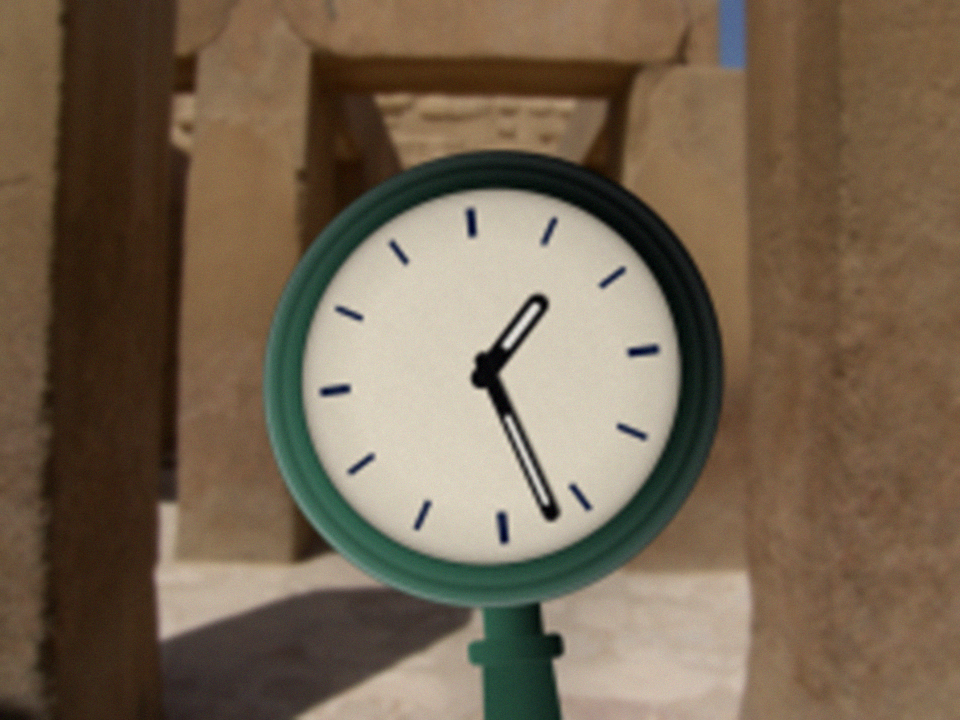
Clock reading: 1h27
